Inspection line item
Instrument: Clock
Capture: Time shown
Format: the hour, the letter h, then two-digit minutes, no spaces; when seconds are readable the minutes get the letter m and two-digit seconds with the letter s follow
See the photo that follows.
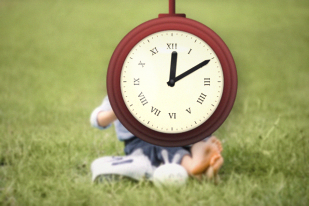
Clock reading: 12h10
